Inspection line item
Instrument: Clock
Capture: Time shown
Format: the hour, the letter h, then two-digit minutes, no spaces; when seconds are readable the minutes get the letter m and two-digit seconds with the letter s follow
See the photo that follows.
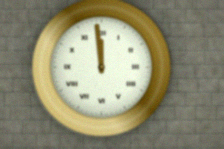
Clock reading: 11h59
